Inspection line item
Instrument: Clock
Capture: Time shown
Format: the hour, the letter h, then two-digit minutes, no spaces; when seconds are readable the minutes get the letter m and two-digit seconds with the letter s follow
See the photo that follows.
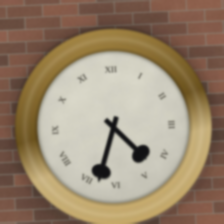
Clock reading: 4h33
